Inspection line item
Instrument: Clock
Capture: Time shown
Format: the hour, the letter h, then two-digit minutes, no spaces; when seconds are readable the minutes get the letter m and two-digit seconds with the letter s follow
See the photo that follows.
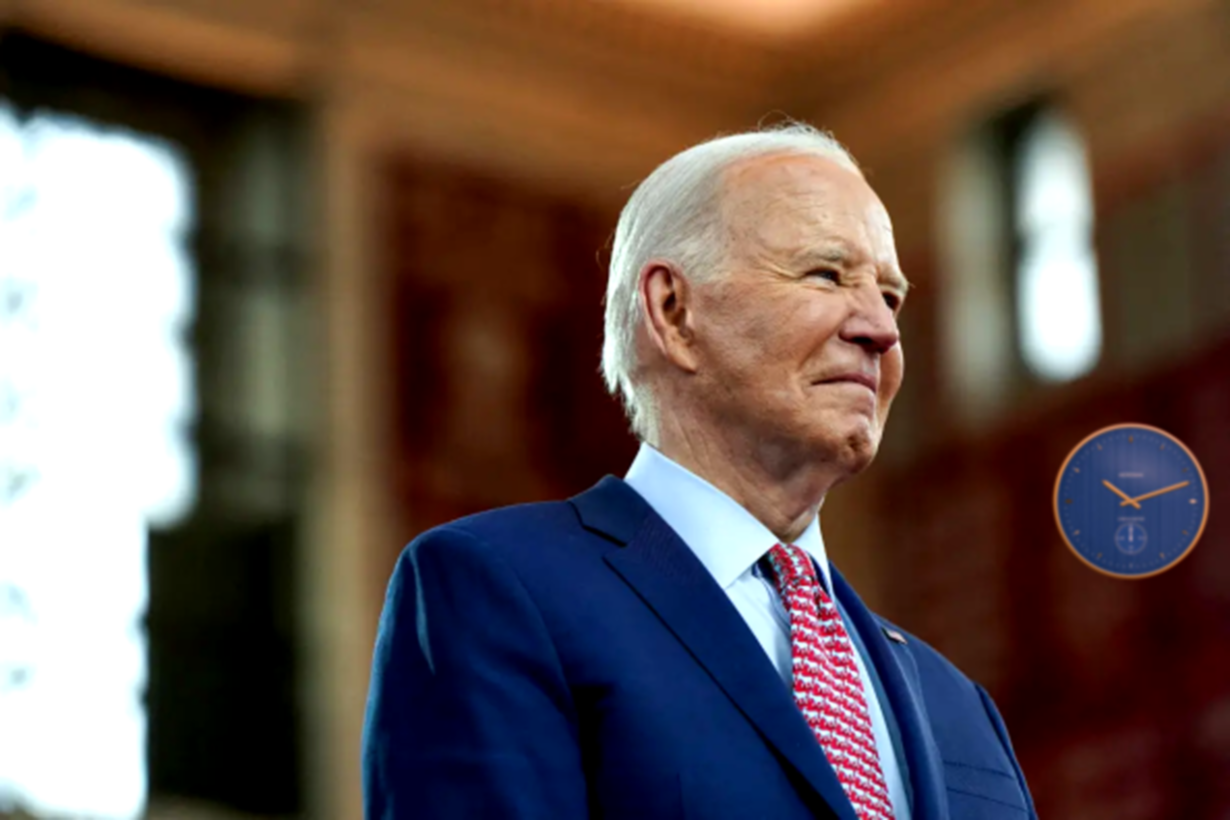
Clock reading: 10h12
